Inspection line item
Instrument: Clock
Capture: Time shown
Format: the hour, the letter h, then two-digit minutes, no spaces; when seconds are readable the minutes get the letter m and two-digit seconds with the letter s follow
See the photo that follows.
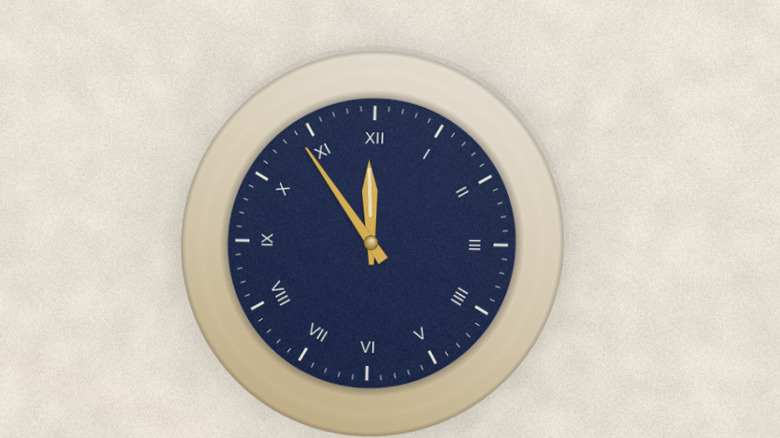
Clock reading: 11h54
